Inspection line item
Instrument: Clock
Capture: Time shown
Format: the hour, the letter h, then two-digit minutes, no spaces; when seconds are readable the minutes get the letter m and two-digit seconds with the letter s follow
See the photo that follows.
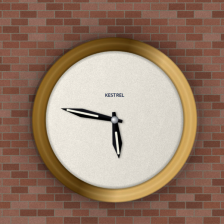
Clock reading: 5h47
